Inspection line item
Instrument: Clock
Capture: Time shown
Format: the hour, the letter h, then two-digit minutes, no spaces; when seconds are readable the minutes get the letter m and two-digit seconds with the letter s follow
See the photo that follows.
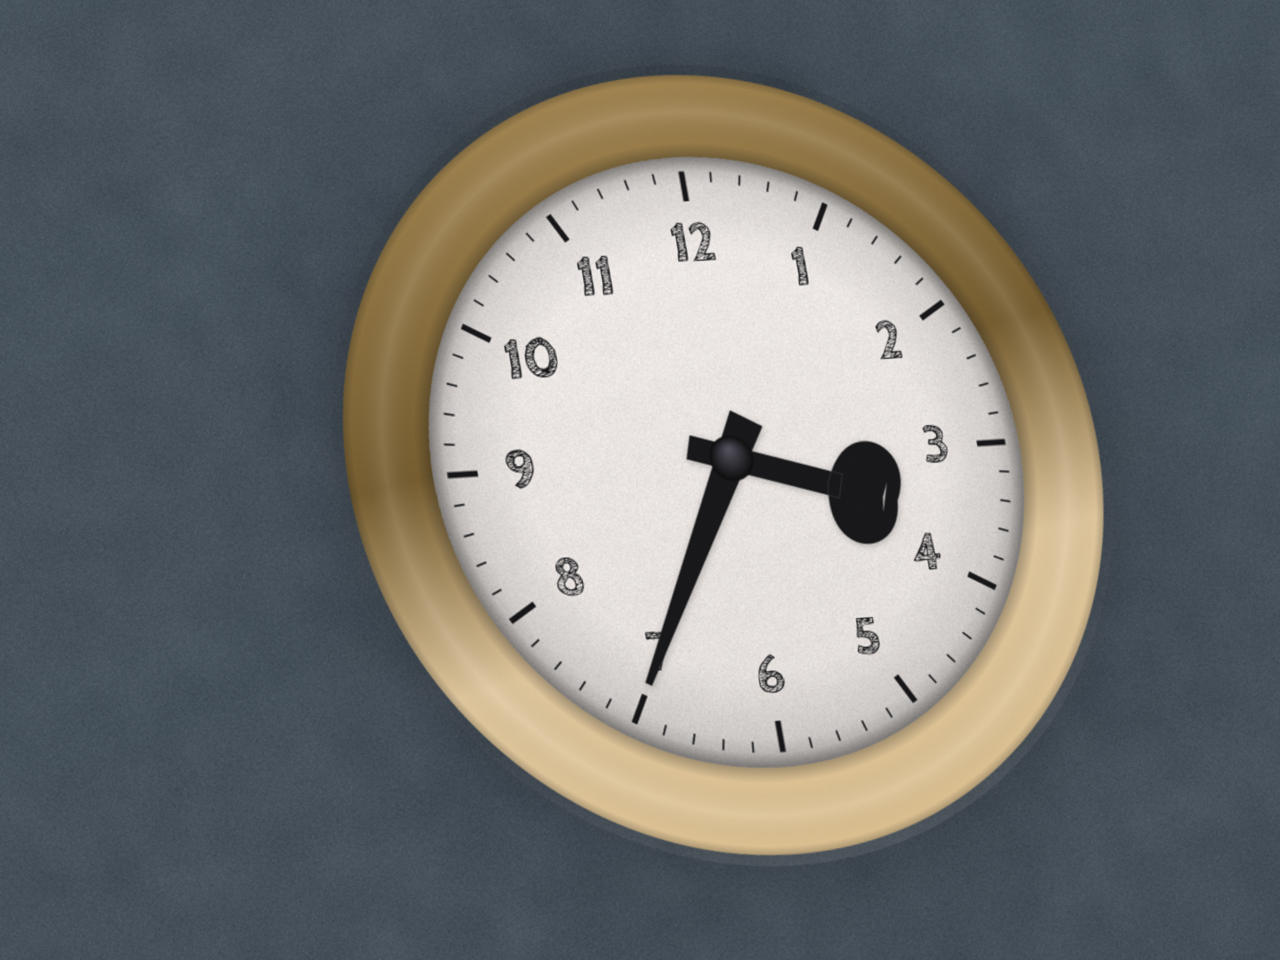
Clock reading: 3h35
